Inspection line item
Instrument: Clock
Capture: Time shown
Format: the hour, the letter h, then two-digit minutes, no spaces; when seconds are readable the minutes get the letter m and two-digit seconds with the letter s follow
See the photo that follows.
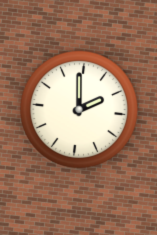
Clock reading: 1h59
